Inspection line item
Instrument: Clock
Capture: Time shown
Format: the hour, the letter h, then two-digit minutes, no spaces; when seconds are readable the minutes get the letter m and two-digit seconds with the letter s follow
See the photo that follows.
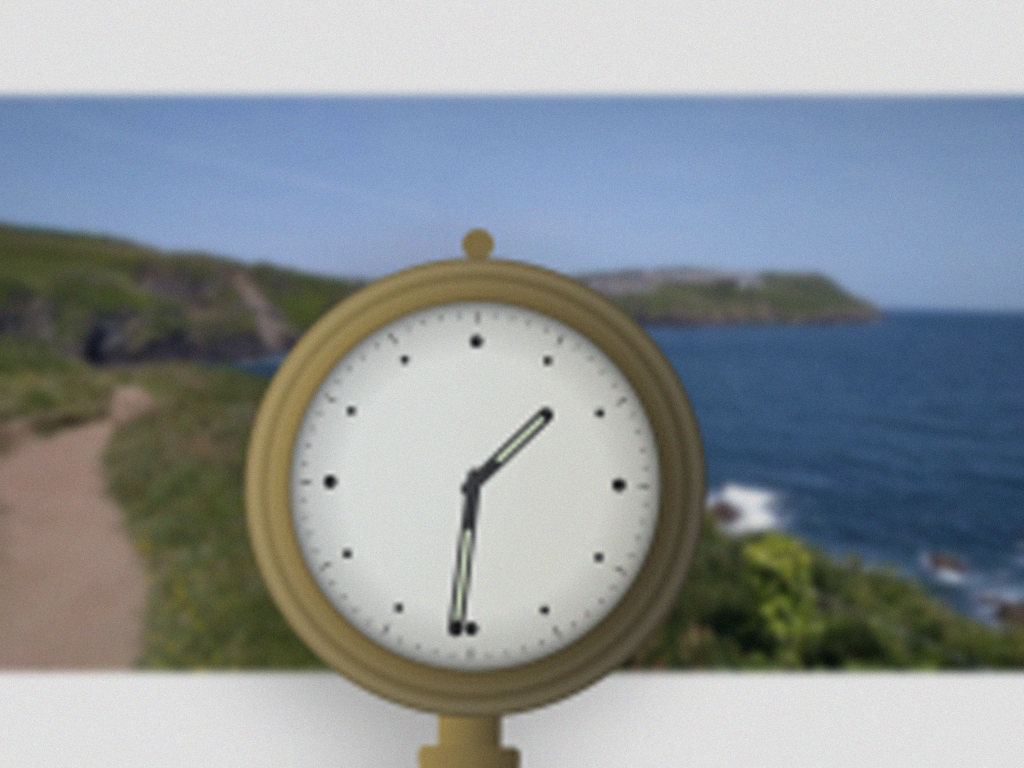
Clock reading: 1h31
